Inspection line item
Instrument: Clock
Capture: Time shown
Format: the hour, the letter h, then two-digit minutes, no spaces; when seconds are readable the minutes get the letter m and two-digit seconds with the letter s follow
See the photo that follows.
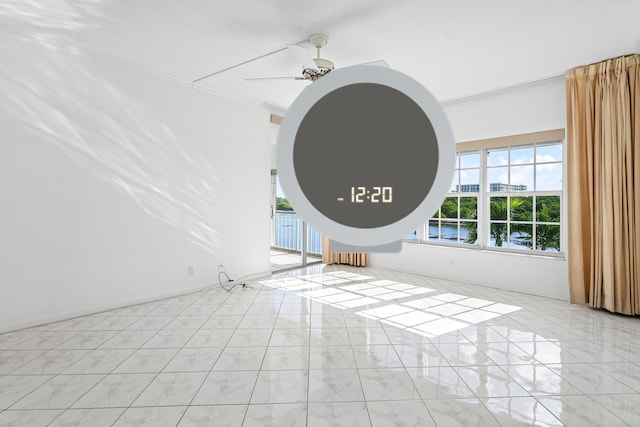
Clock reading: 12h20
